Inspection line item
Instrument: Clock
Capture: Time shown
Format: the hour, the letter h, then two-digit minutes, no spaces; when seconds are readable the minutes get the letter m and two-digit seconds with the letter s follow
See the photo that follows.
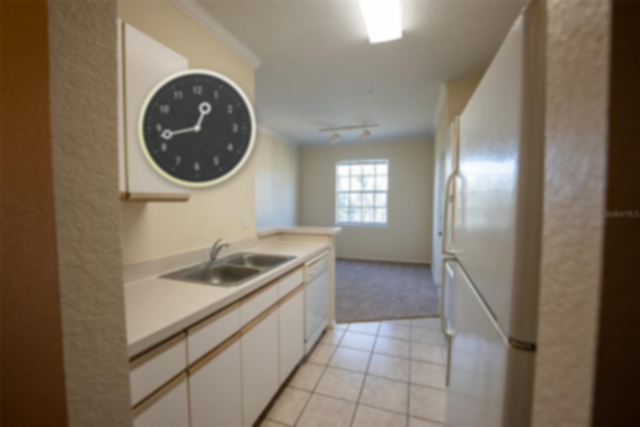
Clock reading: 12h43
